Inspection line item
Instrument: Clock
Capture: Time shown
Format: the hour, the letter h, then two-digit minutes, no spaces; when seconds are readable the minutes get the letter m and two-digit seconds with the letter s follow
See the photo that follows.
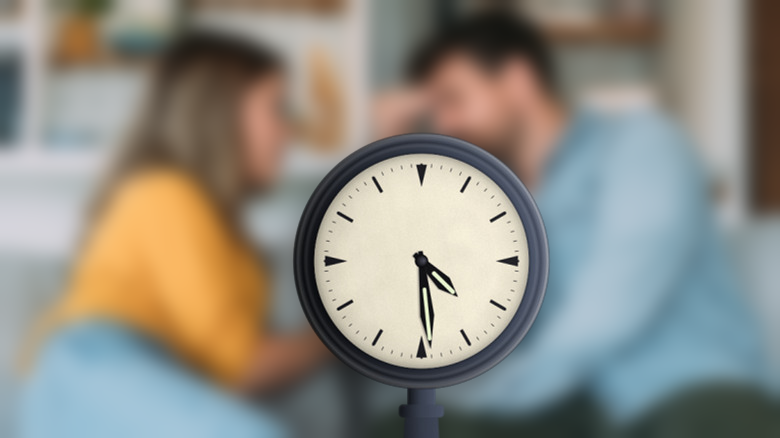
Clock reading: 4h29
